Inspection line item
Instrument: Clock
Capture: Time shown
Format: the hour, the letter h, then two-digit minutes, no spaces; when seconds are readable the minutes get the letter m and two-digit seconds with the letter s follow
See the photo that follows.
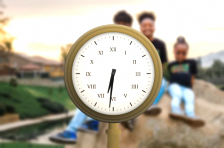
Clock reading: 6h31
